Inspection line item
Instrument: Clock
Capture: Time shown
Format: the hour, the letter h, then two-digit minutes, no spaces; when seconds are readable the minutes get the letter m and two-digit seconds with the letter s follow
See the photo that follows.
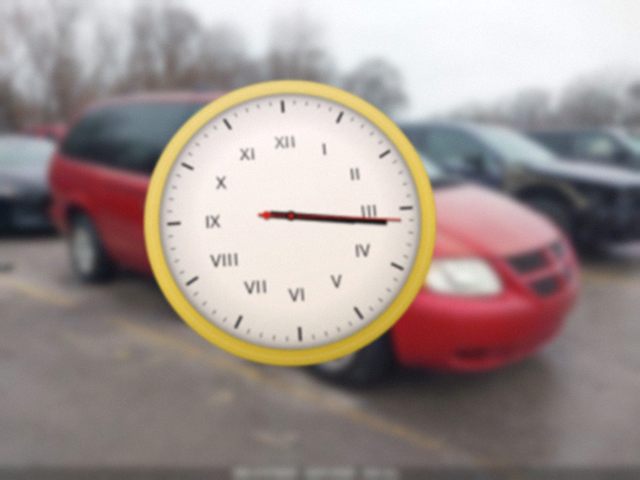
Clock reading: 3h16m16s
